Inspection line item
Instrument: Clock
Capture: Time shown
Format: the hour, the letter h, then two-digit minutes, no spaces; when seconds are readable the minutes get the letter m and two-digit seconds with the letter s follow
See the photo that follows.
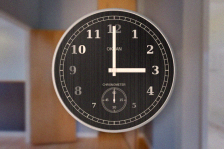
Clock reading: 3h00
